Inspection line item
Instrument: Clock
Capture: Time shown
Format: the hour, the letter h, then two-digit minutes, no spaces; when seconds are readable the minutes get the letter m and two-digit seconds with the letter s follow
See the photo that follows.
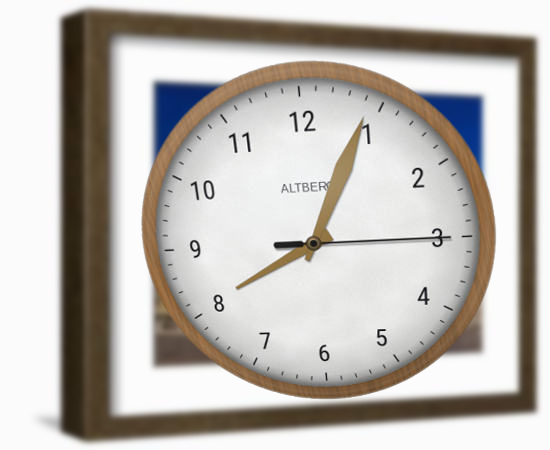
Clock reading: 8h04m15s
